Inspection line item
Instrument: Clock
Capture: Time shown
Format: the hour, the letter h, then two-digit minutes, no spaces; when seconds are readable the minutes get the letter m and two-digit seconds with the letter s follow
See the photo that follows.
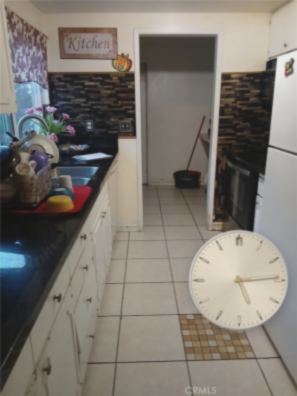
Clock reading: 5h14
